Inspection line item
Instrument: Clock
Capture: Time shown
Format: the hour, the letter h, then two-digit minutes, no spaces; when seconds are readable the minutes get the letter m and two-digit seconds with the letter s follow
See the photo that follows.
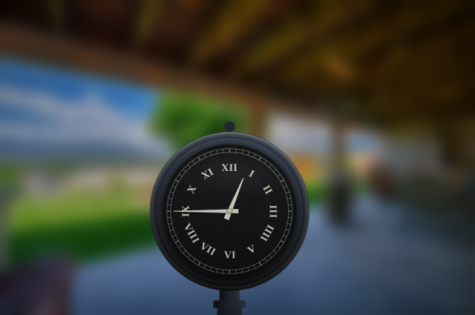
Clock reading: 12h45
